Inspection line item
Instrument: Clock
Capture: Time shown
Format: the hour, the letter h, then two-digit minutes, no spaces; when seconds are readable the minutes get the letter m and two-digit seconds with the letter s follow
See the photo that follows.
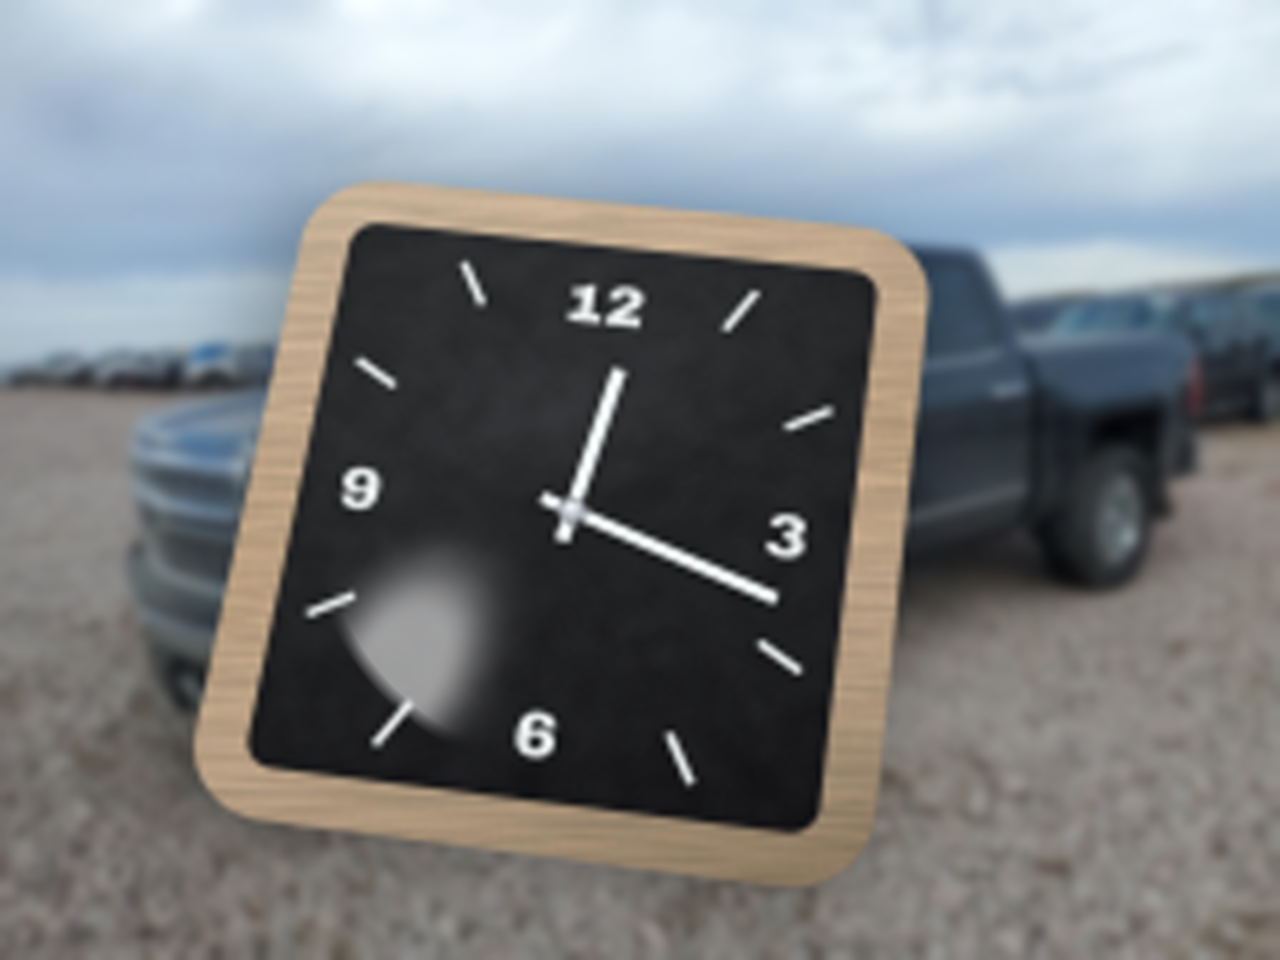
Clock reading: 12h18
